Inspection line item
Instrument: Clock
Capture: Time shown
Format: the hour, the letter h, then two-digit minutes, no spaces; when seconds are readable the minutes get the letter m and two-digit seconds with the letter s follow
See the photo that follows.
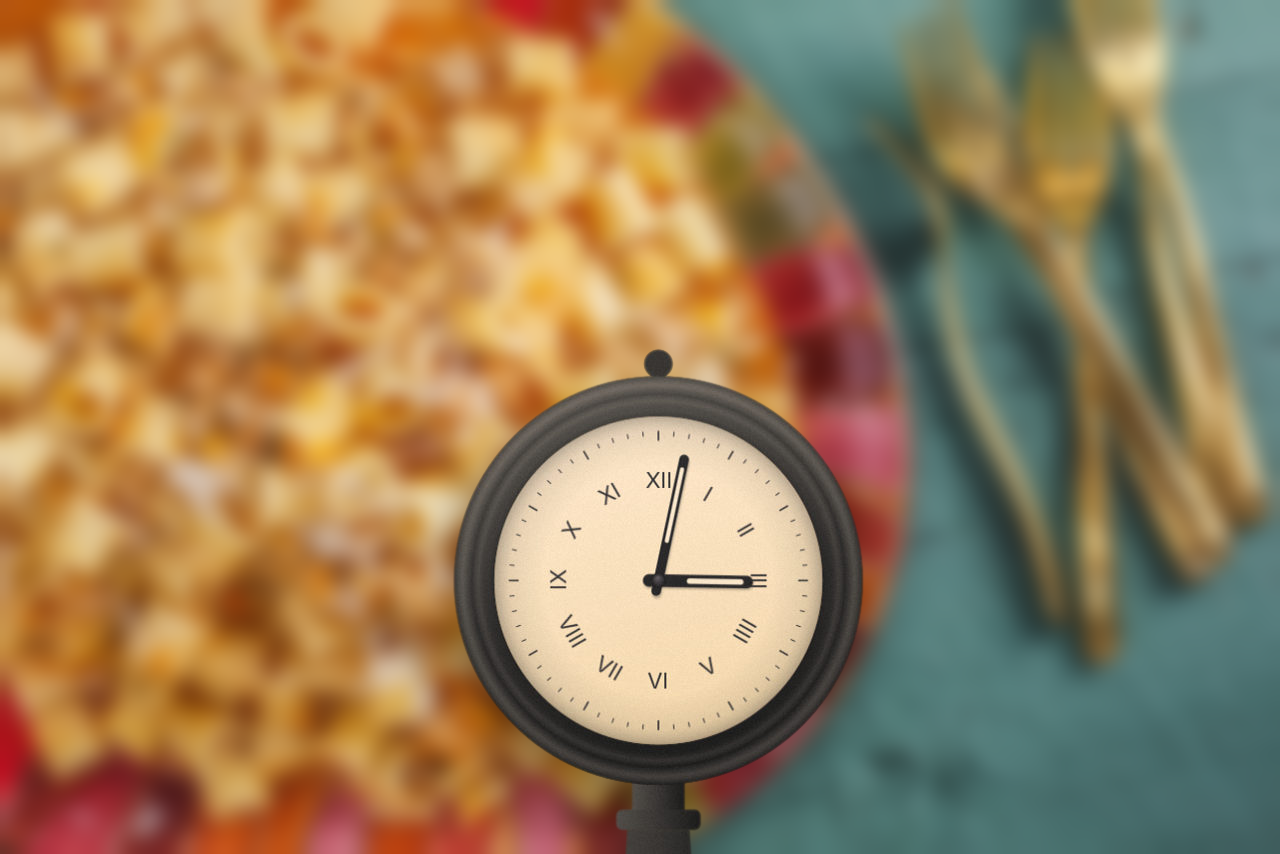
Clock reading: 3h02
